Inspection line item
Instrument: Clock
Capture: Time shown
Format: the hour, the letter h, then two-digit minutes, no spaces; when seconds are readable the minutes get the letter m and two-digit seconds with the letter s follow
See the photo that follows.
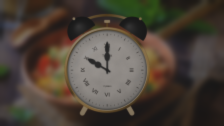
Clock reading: 10h00
